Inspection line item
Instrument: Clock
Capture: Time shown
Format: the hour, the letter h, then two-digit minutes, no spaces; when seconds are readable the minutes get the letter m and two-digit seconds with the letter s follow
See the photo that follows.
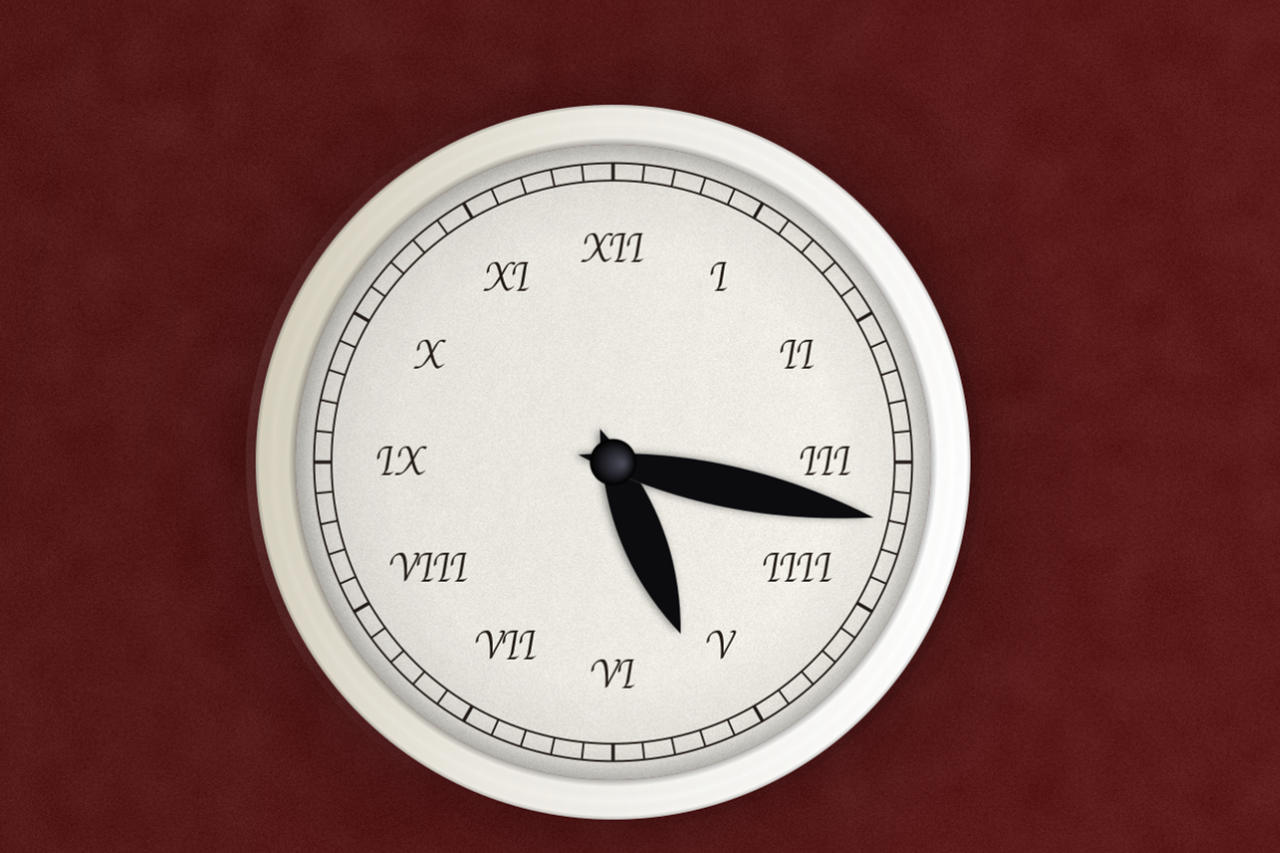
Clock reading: 5h17
